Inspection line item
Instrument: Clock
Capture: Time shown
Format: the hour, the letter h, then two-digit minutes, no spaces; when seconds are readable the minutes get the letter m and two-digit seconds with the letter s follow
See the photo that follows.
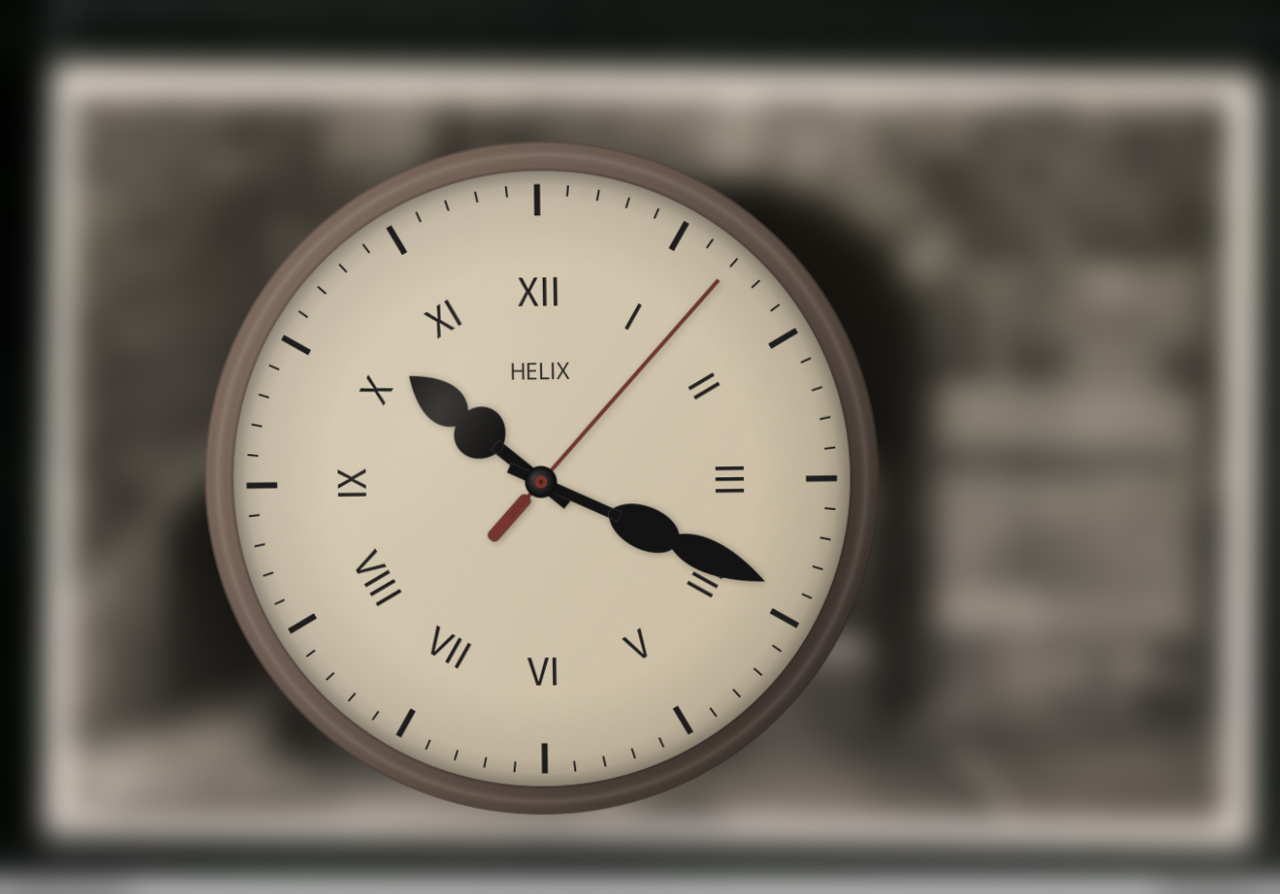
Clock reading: 10h19m07s
